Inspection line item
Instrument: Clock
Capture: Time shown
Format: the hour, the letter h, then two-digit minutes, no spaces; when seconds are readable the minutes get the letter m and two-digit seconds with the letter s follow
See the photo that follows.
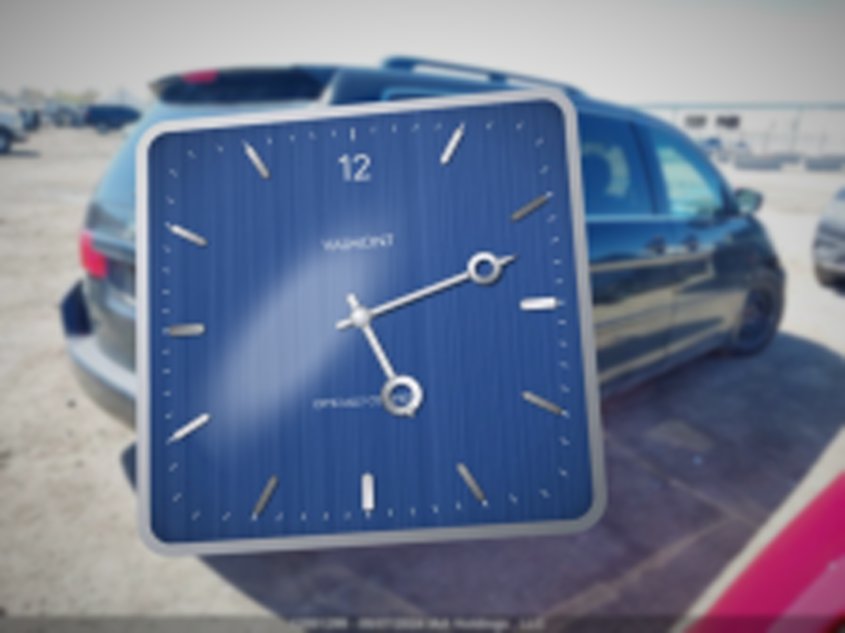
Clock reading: 5h12
